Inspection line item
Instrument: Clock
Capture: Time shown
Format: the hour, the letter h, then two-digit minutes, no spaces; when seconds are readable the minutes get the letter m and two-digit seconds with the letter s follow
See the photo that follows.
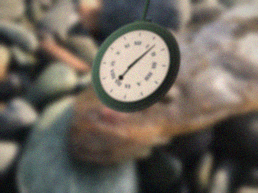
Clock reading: 7h07
